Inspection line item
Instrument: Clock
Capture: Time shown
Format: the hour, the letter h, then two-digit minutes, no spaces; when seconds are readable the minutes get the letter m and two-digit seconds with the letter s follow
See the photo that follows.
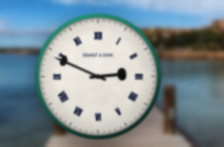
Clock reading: 2h49
